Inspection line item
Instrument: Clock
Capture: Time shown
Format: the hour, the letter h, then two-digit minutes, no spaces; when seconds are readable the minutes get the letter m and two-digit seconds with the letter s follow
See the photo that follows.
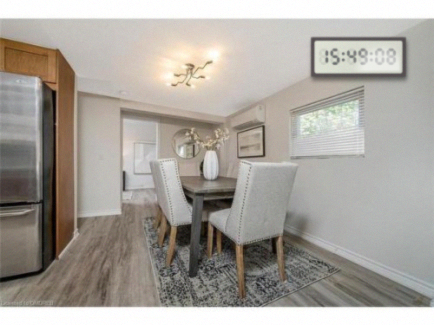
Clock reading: 15h49m08s
